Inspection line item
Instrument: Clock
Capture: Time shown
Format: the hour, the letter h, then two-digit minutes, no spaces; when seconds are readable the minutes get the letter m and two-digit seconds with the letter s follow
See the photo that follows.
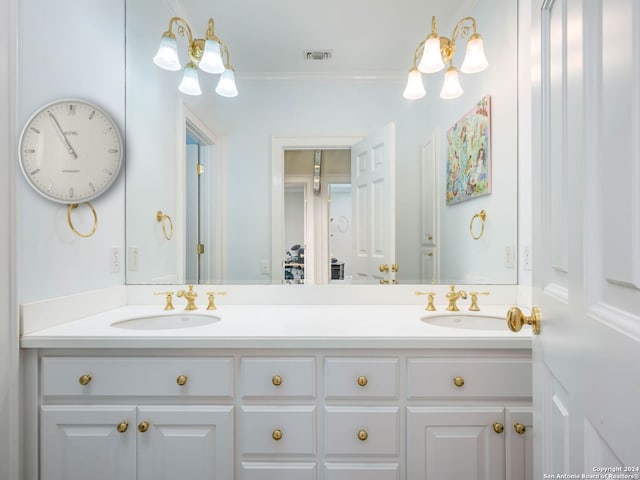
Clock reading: 10h55
